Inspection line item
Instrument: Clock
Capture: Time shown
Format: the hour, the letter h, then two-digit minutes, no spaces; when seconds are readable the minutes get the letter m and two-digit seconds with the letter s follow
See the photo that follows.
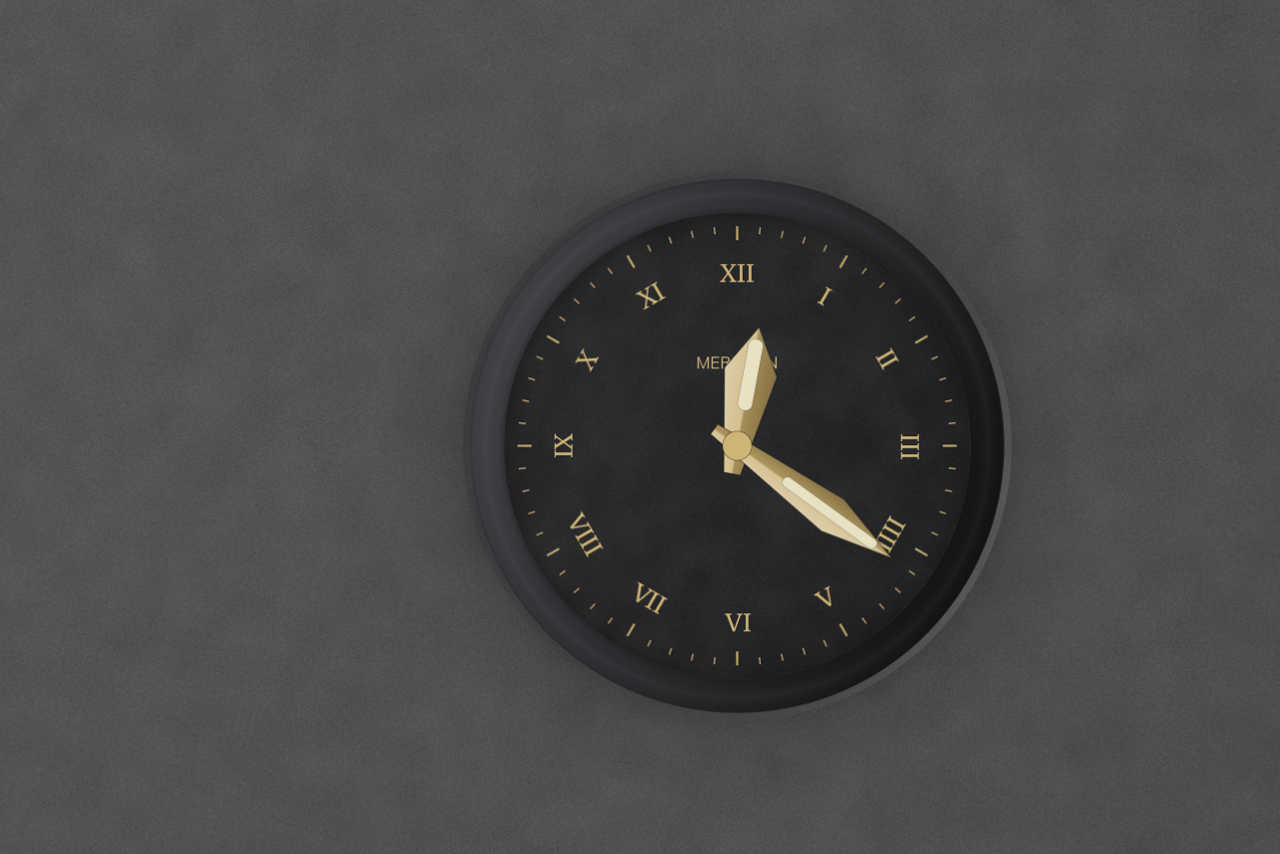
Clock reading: 12h21
